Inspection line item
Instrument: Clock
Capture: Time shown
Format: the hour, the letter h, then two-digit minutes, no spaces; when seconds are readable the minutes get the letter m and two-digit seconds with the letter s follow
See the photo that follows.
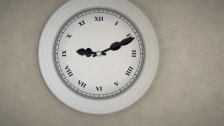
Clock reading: 9h11
